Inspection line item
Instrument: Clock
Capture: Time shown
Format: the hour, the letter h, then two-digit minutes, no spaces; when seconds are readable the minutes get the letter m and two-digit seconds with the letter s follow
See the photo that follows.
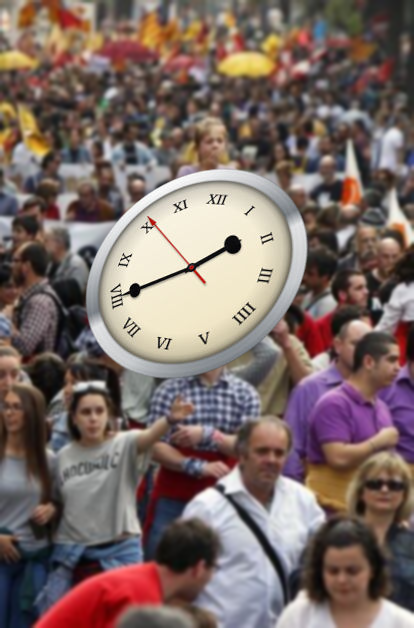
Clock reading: 1h39m51s
